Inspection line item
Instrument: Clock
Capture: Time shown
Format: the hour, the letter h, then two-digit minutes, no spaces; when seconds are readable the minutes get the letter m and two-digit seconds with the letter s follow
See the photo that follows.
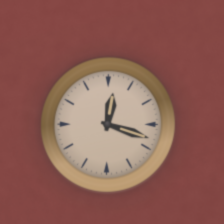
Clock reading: 12h18
